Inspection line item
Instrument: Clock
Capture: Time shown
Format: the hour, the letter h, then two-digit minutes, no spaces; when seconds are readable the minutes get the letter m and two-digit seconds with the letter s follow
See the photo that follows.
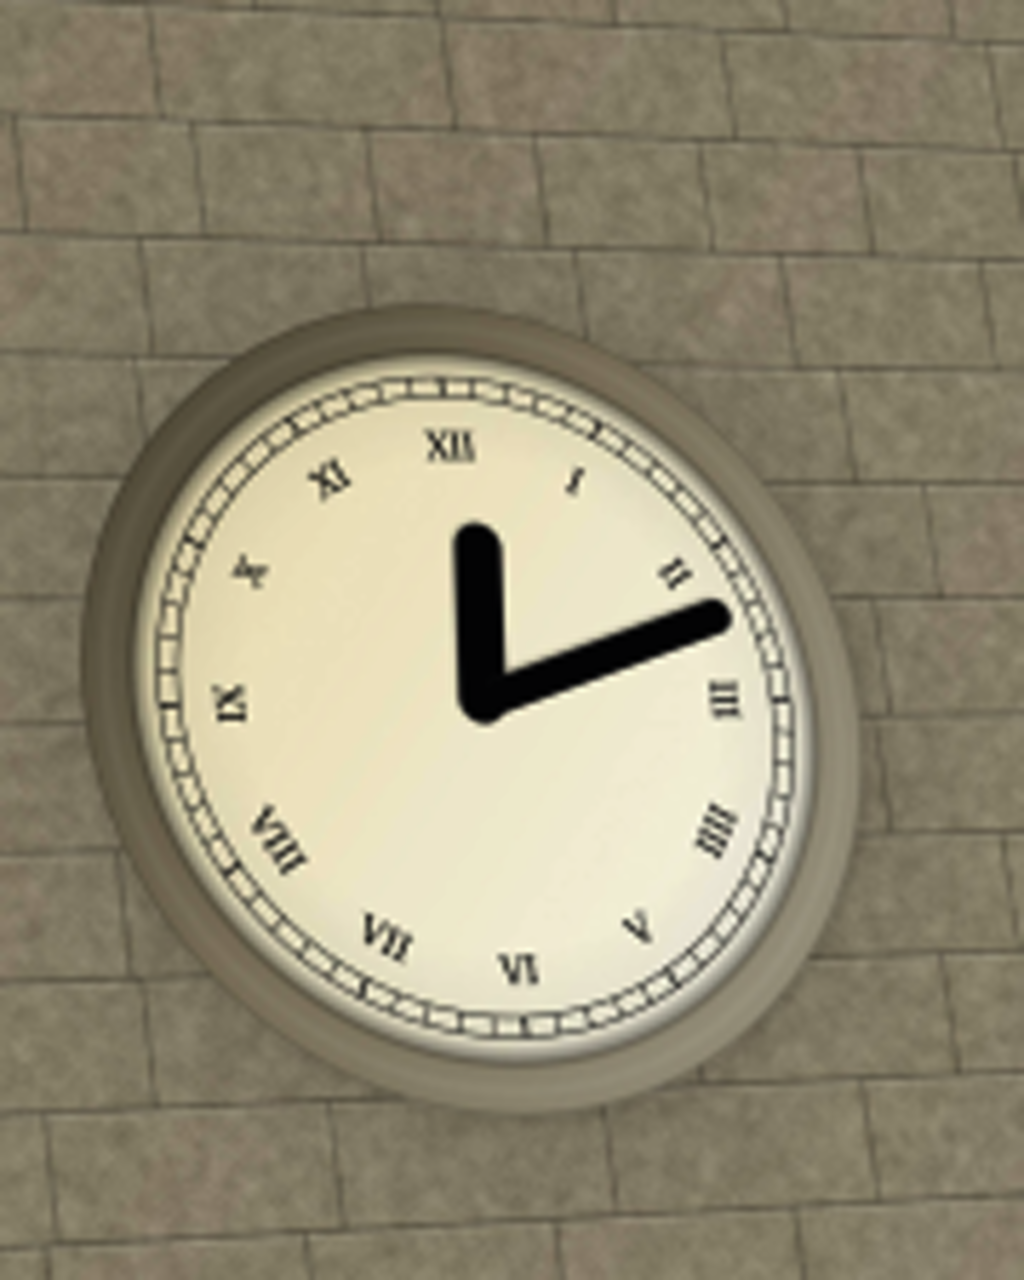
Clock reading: 12h12
